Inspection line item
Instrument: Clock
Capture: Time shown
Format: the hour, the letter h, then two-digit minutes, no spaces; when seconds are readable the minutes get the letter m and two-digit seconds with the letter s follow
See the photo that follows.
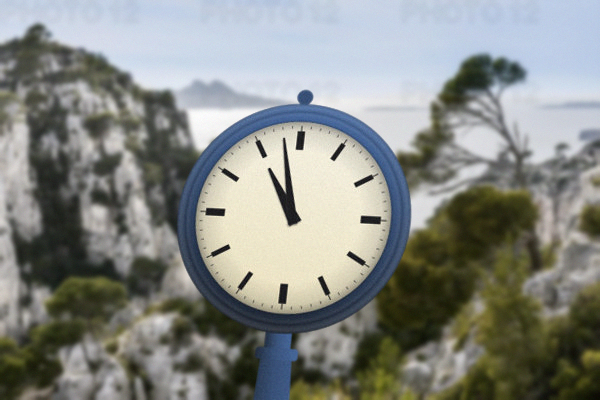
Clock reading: 10h58
